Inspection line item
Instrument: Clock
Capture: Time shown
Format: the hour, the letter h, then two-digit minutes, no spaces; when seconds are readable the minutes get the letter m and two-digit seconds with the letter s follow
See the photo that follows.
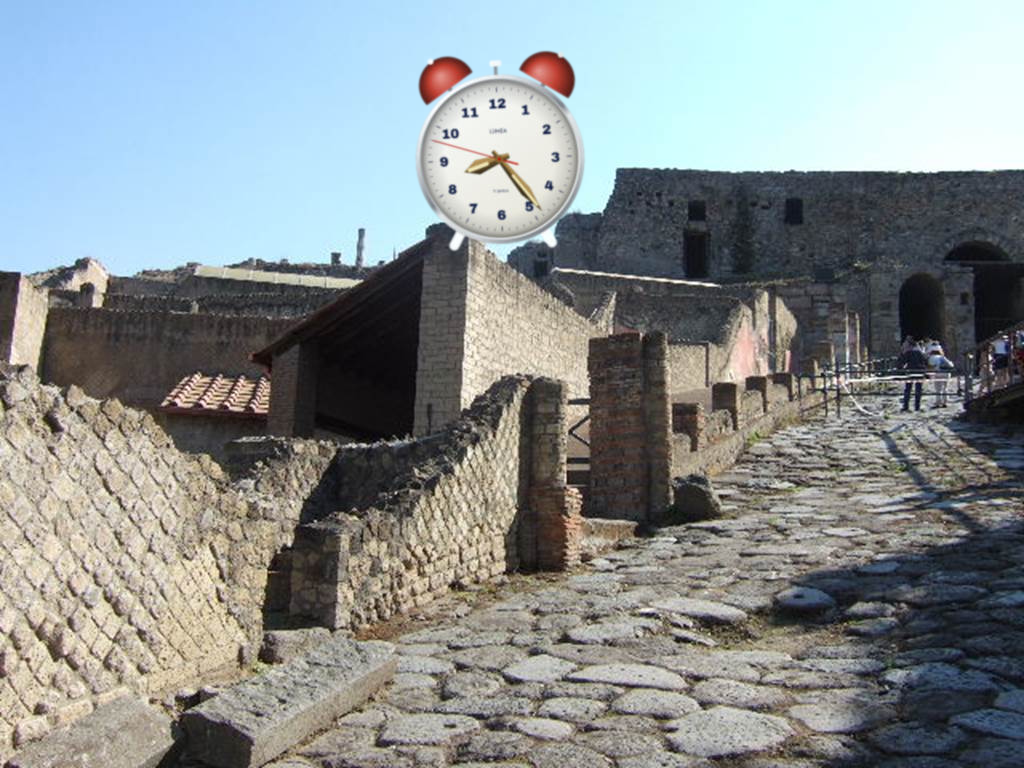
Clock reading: 8h23m48s
